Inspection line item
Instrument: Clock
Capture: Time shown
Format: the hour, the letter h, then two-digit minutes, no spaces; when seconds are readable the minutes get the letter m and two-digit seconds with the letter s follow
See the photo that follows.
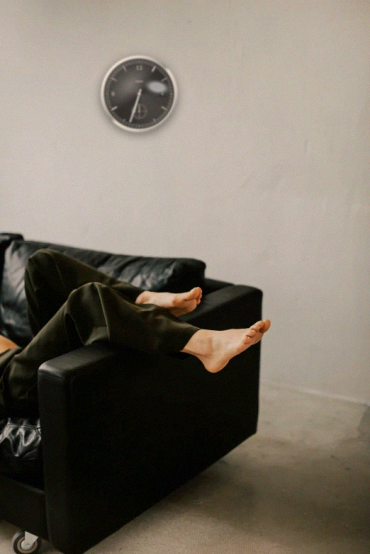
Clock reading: 6h33
